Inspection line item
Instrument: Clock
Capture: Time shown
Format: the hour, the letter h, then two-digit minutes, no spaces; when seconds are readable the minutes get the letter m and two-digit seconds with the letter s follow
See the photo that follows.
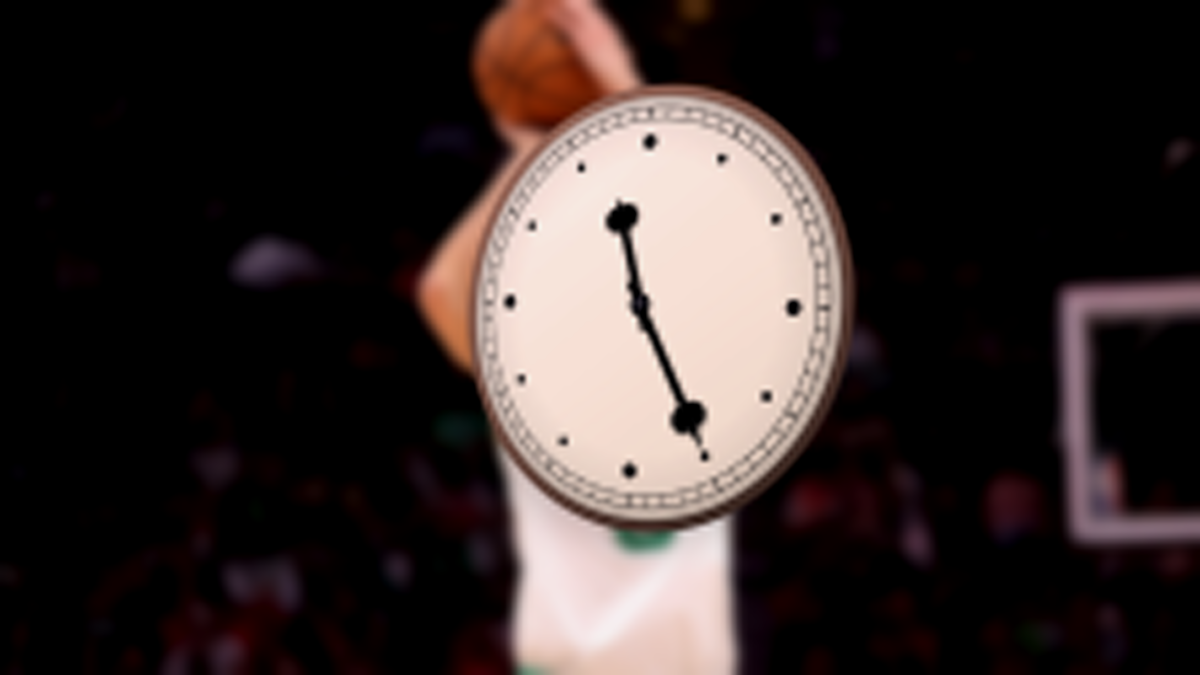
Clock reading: 11h25
